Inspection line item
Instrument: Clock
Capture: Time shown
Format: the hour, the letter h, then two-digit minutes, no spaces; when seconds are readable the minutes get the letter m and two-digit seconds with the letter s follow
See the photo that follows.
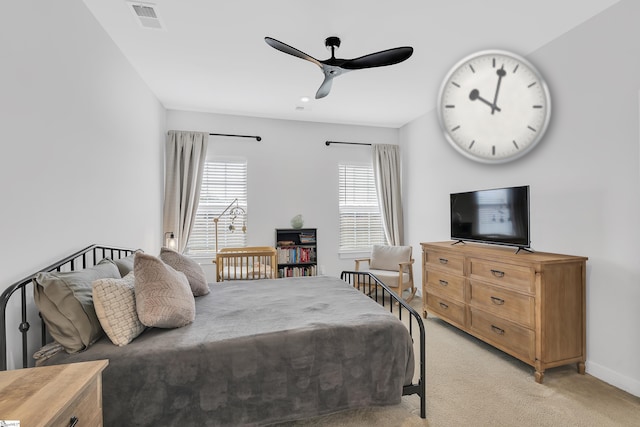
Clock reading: 10h02
